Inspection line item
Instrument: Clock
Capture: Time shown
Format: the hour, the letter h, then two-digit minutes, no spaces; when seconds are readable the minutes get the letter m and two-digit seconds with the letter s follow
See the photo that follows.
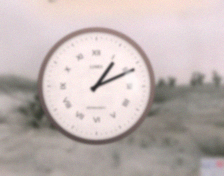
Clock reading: 1h11
